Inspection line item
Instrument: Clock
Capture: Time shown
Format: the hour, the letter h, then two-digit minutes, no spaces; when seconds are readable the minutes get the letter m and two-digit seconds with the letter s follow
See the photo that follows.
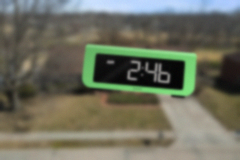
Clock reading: 2h46
